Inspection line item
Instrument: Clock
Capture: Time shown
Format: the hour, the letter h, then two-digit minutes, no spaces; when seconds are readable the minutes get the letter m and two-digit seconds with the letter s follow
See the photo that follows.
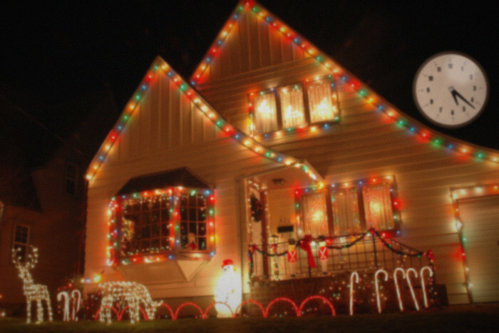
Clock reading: 5h22
